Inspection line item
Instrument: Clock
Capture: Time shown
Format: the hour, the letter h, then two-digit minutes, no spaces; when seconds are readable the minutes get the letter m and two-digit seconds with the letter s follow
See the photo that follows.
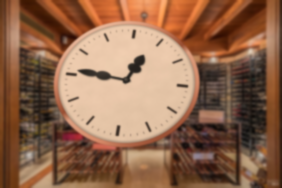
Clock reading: 12h46
